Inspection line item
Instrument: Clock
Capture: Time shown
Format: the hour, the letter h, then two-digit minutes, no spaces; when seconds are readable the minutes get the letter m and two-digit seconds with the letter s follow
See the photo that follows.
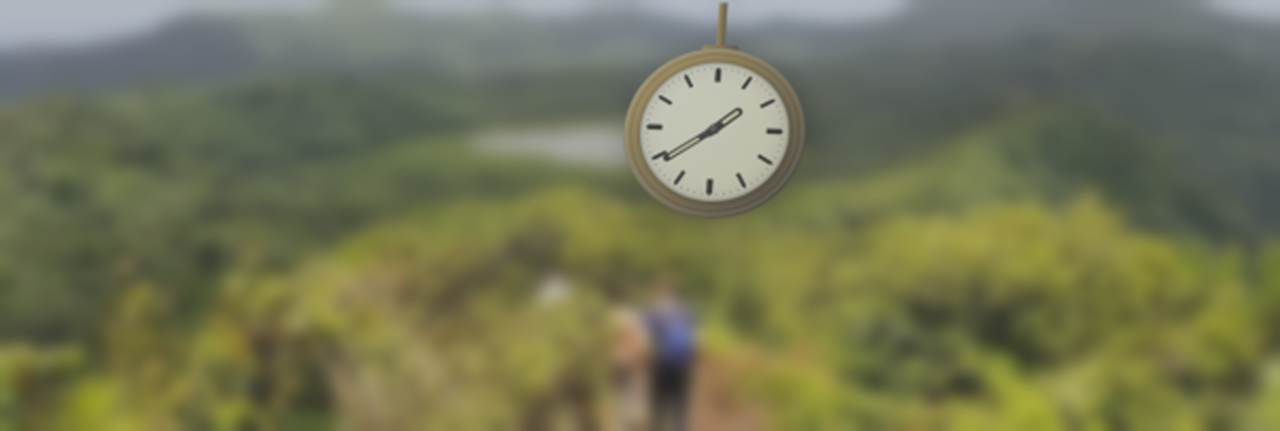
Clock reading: 1h39
